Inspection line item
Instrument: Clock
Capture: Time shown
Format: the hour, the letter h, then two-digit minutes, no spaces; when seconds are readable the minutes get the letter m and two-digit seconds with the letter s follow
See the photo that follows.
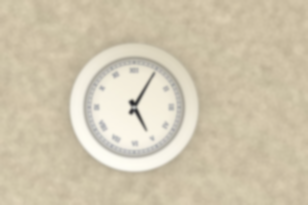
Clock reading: 5h05
